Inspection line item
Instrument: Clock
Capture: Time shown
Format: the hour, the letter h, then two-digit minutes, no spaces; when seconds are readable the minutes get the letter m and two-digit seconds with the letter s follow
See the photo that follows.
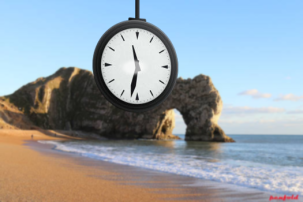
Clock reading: 11h32
